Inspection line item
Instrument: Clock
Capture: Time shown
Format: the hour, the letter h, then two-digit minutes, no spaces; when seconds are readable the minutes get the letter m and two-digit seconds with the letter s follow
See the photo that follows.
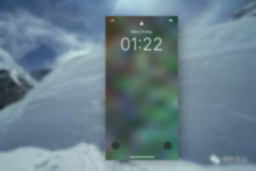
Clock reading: 1h22
